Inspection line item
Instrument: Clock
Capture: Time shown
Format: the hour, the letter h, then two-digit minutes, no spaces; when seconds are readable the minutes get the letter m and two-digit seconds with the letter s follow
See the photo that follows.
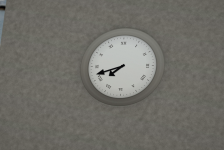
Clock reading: 7h42
